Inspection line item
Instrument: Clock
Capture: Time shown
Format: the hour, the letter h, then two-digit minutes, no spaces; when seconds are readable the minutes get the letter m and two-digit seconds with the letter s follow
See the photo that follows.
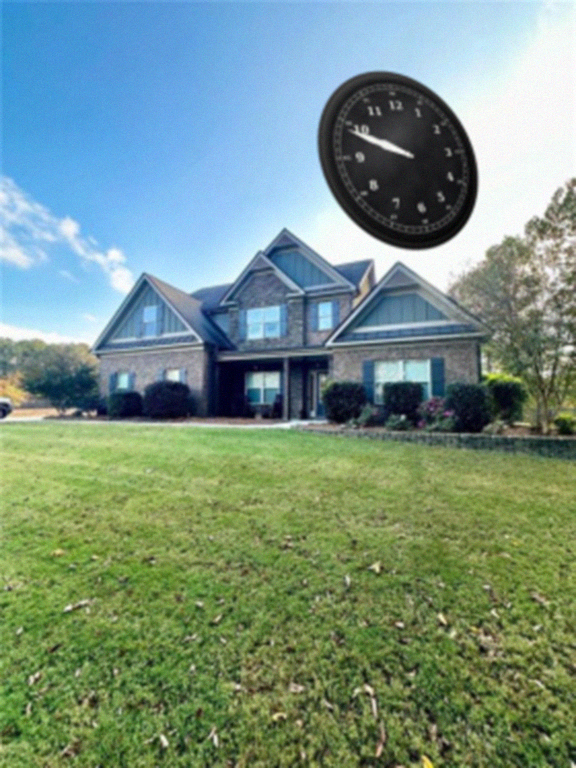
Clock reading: 9h49
